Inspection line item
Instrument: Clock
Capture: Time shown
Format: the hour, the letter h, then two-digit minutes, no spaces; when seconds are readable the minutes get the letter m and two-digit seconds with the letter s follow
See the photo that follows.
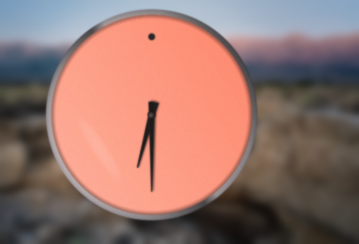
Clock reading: 6h30
